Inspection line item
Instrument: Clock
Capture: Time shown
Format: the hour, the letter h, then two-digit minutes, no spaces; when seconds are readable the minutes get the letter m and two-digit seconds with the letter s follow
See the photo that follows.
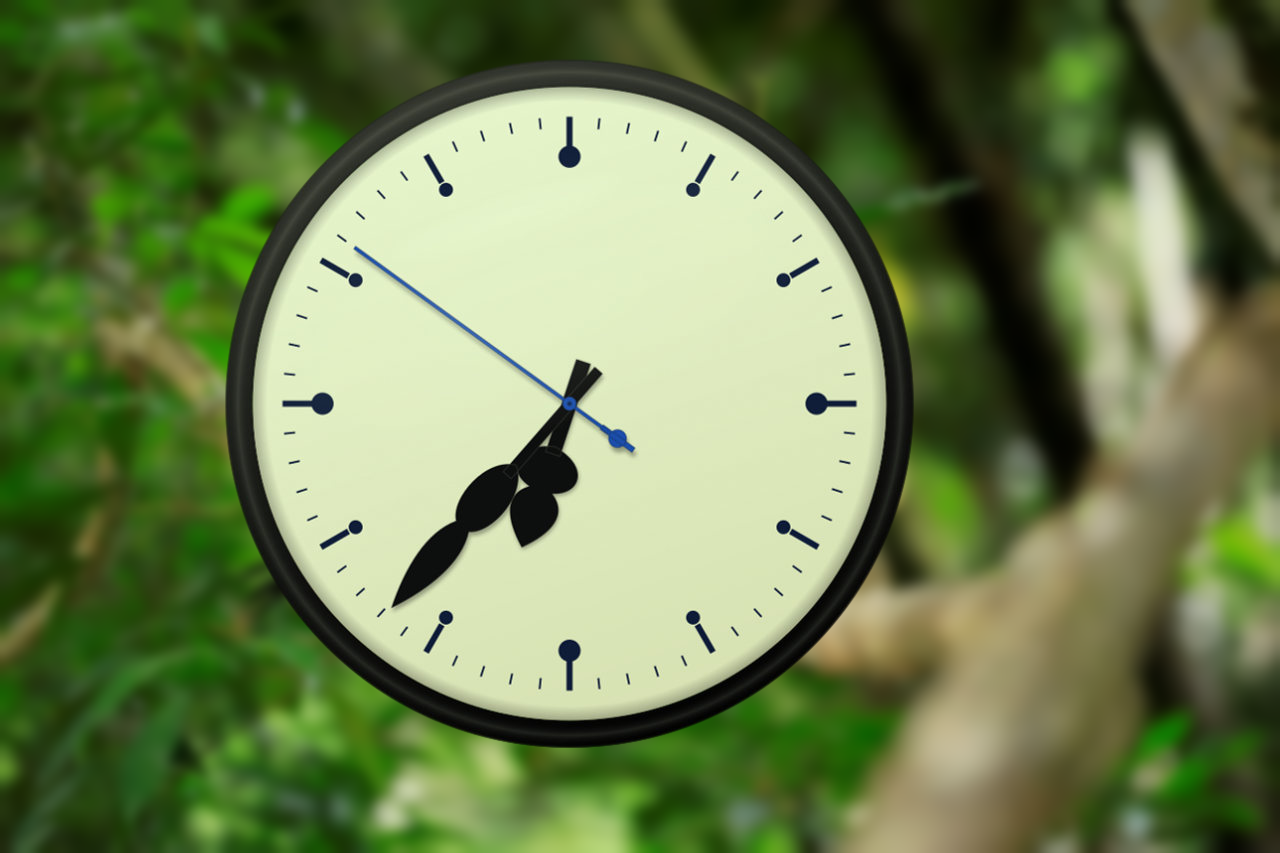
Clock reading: 6h36m51s
